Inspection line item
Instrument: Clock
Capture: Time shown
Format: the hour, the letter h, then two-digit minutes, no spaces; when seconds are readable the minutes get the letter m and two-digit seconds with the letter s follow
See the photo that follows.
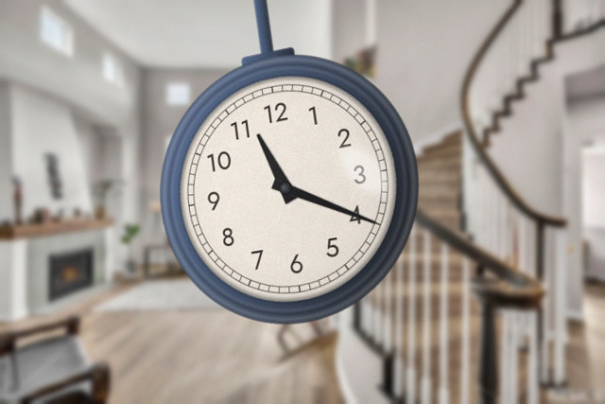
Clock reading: 11h20
